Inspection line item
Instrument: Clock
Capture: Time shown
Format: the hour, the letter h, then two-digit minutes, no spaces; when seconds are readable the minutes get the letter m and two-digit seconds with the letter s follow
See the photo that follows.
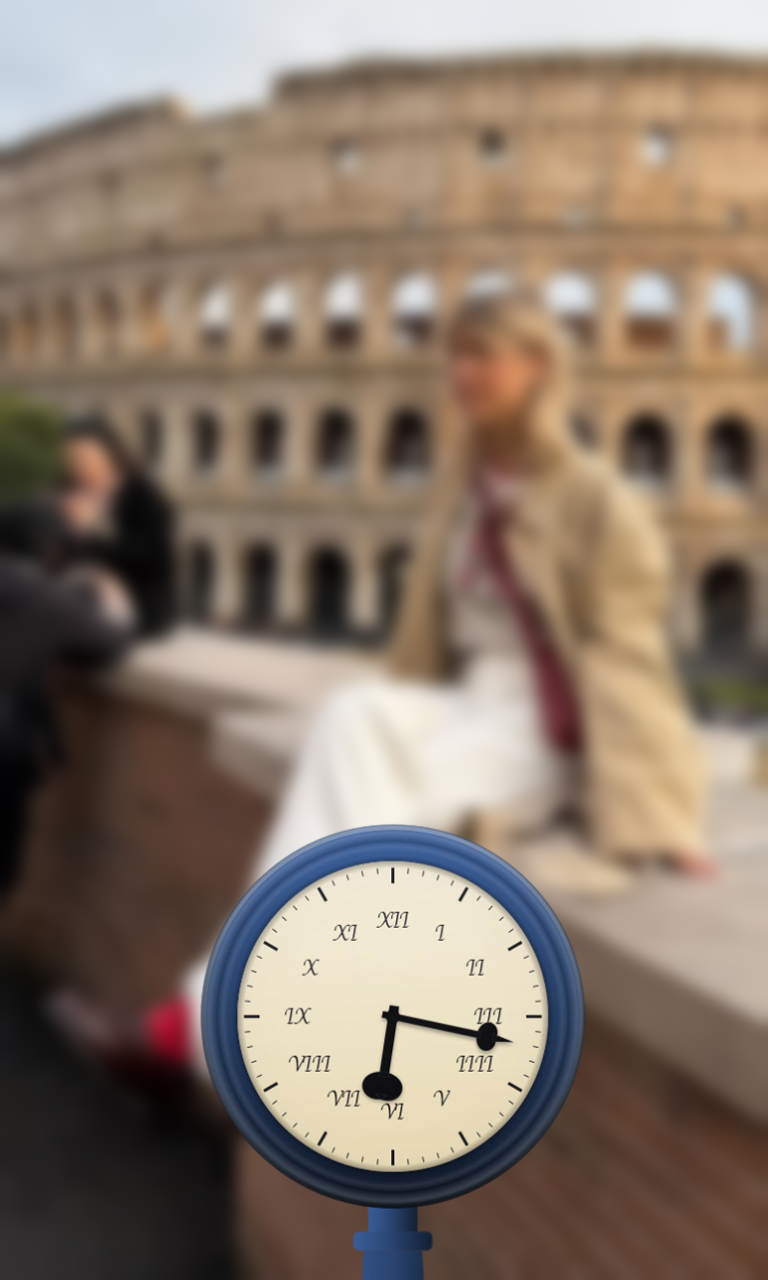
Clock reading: 6h17
